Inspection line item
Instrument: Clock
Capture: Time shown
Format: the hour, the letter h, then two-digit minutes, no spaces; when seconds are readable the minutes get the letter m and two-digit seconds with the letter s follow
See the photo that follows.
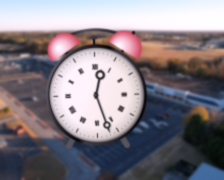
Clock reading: 12h27
